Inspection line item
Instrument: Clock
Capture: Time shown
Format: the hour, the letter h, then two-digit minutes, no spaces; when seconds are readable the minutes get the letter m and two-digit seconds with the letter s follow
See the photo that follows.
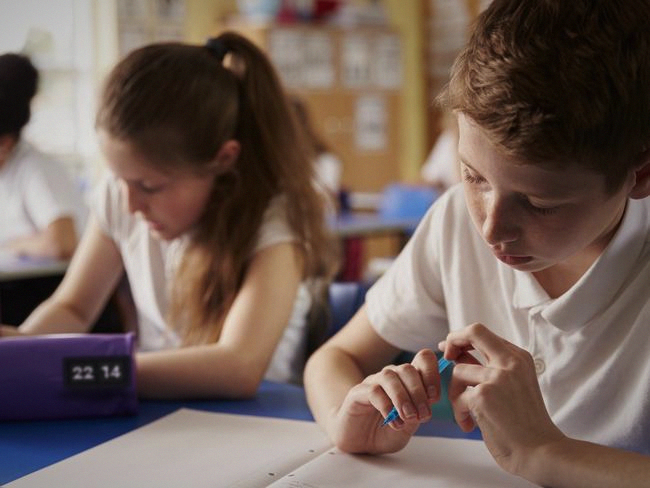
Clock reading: 22h14
